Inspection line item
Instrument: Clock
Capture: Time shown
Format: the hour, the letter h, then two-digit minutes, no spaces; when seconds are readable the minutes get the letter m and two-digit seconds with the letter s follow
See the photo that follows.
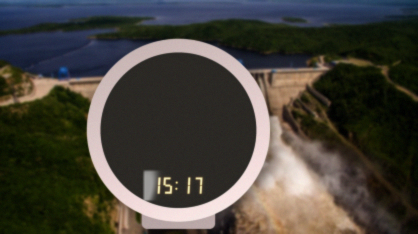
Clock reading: 15h17
